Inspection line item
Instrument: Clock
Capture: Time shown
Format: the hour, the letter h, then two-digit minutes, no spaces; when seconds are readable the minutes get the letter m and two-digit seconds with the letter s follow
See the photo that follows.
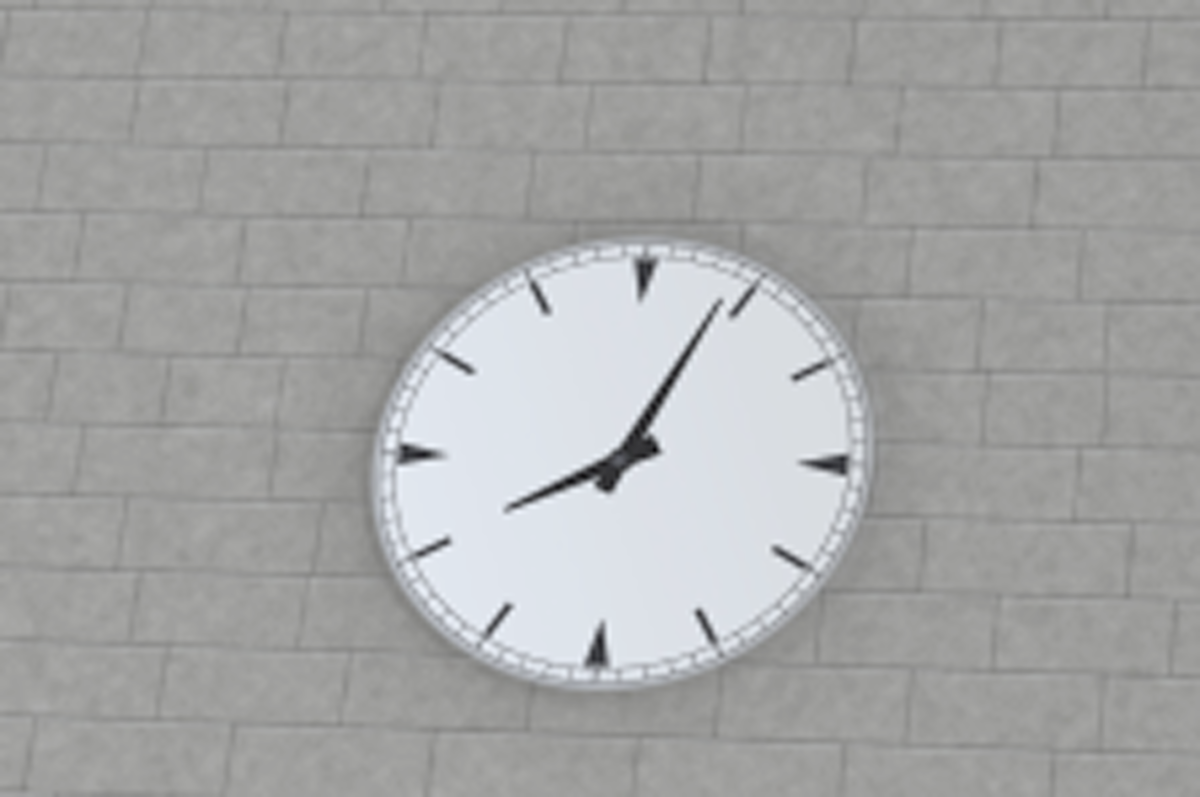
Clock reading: 8h04
